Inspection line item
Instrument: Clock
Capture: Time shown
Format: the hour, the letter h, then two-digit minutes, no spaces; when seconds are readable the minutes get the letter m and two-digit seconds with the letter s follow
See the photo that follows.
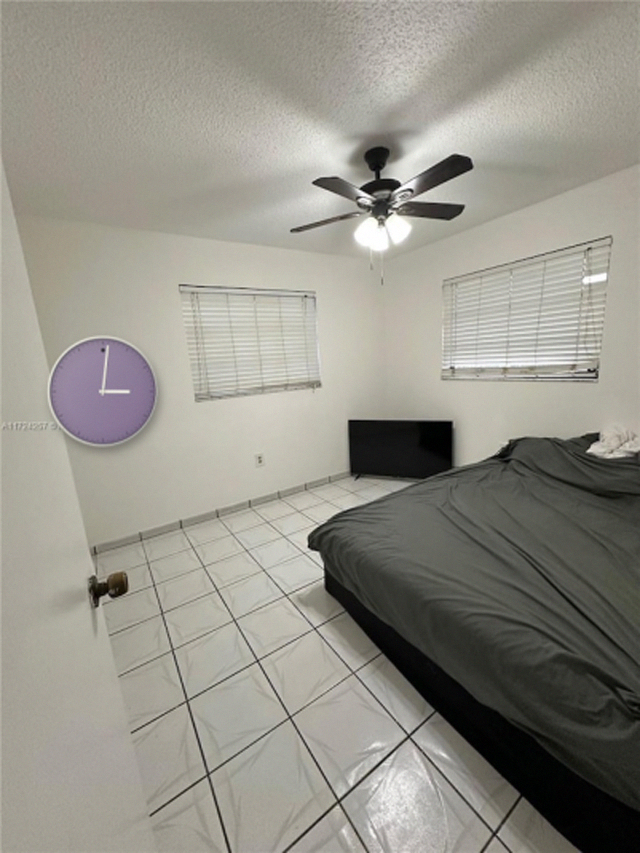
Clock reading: 3h01
